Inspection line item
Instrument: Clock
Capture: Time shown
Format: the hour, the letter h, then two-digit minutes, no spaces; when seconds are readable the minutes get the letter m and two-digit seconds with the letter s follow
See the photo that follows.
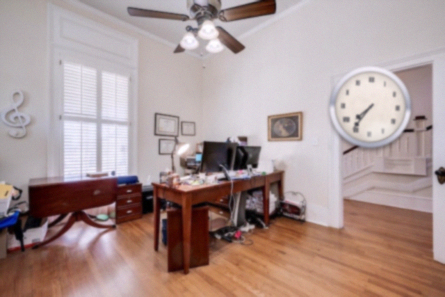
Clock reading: 7h36
